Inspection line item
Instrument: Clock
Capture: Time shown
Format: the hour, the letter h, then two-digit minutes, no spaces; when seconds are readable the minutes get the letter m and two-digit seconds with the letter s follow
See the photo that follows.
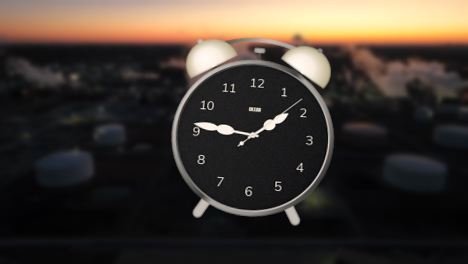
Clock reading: 1h46m08s
